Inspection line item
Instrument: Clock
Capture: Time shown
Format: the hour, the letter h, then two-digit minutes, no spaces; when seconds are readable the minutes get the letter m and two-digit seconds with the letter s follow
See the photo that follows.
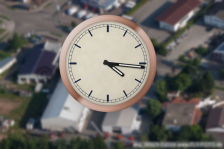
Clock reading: 4h16
